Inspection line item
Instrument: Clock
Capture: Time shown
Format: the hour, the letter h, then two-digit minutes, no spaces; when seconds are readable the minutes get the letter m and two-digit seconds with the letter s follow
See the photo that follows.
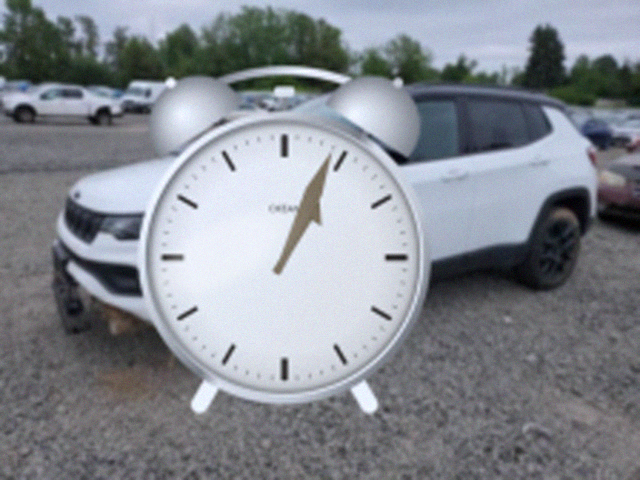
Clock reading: 1h04
